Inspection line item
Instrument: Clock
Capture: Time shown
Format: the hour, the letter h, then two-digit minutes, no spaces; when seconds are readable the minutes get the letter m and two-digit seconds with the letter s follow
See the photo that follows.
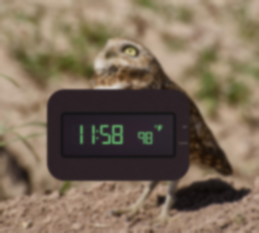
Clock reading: 11h58
